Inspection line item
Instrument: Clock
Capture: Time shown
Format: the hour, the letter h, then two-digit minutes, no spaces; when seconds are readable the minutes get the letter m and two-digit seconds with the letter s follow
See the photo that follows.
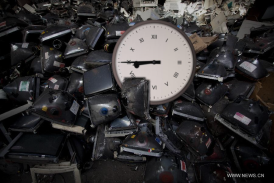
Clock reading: 8h45
